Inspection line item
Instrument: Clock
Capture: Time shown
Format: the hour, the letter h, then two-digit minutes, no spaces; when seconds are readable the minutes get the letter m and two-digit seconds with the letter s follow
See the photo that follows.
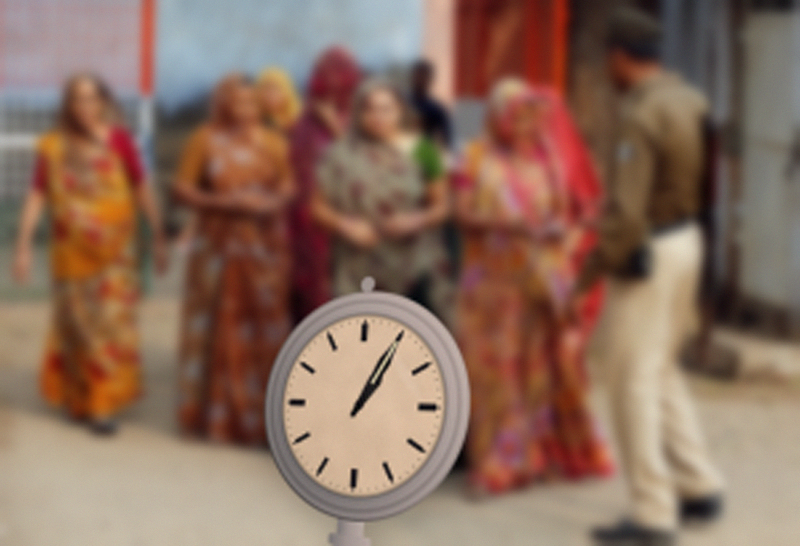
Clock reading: 1h05
